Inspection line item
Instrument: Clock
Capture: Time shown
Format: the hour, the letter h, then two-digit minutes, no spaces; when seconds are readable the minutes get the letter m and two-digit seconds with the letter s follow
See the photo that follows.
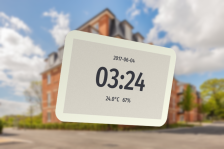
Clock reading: 3h24
